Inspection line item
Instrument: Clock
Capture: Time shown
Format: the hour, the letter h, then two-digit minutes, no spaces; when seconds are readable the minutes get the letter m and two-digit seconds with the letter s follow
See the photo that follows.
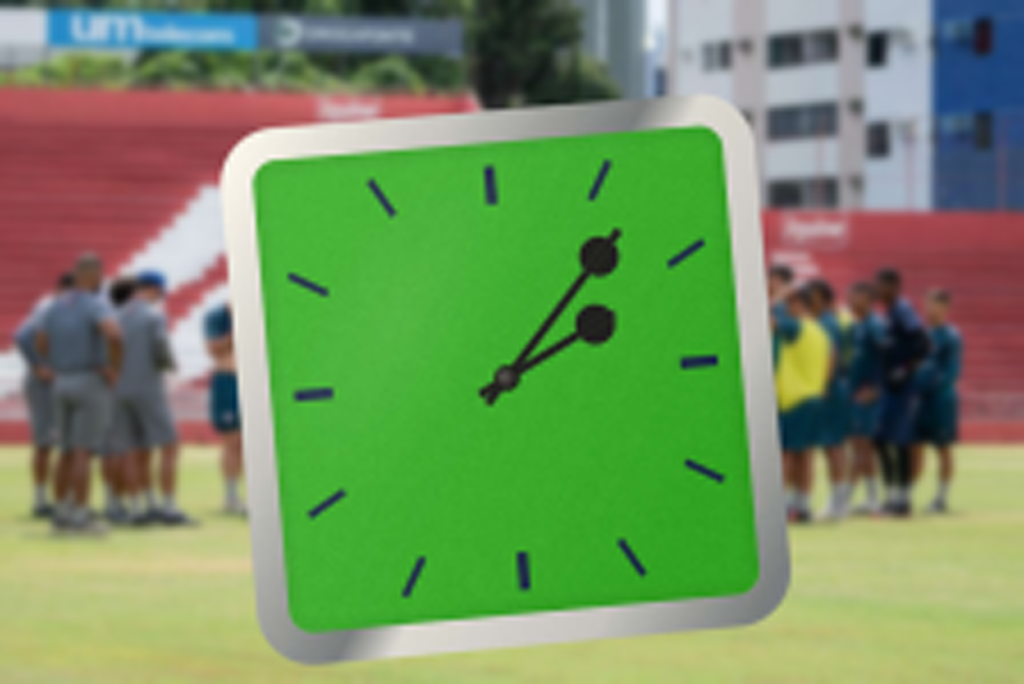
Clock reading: 2h07
